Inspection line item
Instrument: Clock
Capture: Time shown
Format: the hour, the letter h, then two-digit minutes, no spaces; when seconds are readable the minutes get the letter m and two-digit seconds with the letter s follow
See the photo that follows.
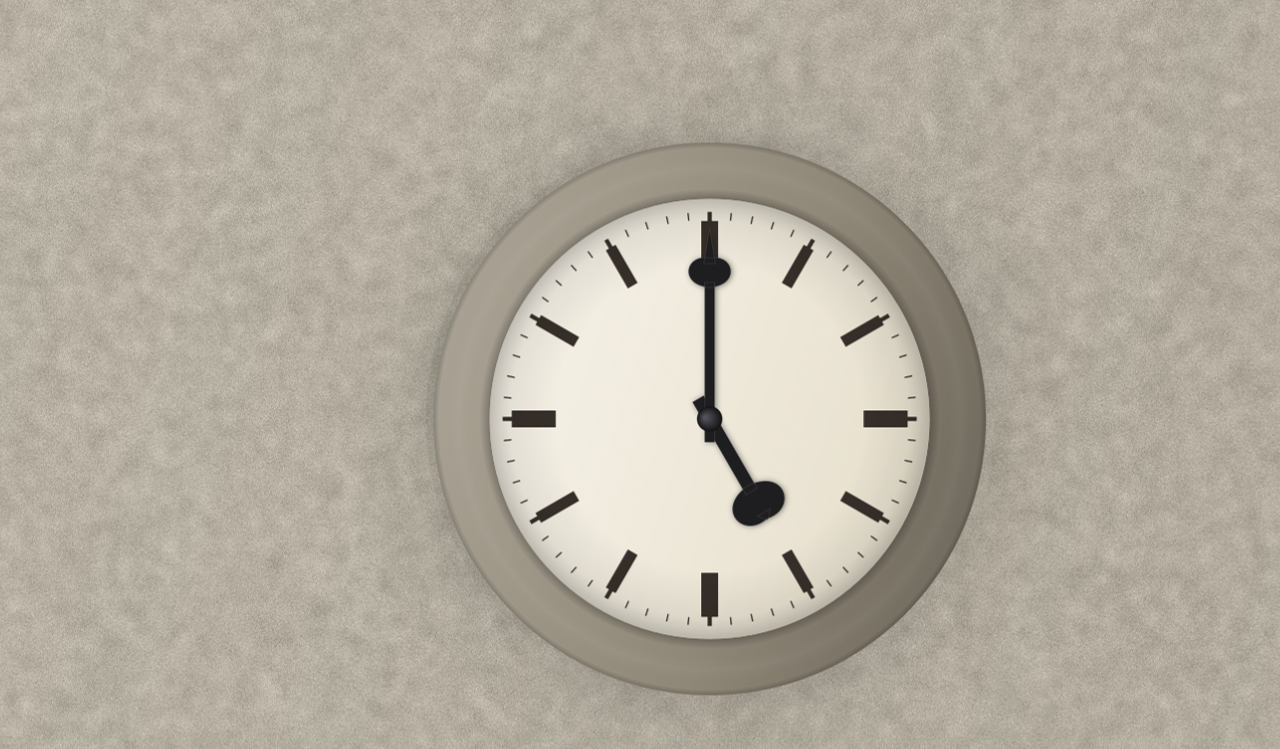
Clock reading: 5h00
